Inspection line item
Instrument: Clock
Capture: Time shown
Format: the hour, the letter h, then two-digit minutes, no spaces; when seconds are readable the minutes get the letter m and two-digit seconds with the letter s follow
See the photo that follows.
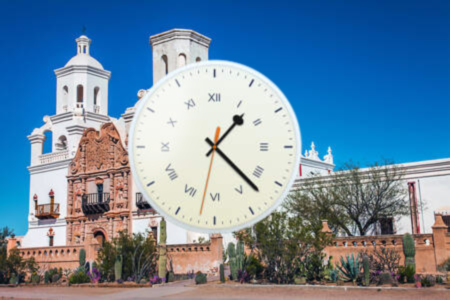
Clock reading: 1h22m32s
